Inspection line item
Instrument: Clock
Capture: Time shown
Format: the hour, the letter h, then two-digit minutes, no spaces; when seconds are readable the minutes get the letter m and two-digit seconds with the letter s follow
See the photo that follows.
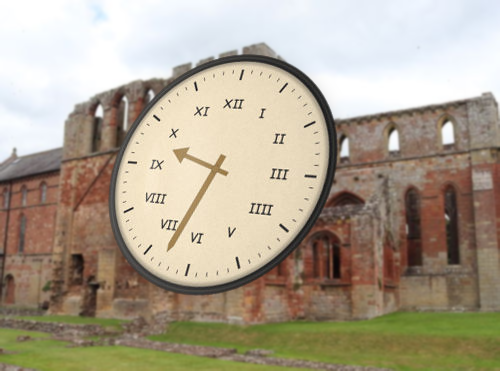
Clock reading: 9h33
